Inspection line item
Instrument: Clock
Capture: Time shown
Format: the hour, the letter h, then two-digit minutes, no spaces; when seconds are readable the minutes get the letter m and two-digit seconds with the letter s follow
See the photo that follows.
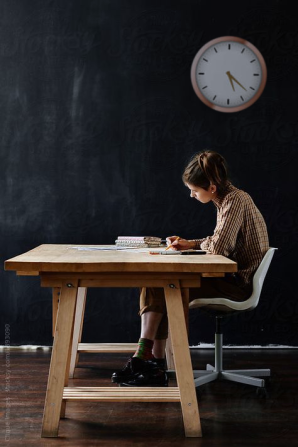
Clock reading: 5h22
